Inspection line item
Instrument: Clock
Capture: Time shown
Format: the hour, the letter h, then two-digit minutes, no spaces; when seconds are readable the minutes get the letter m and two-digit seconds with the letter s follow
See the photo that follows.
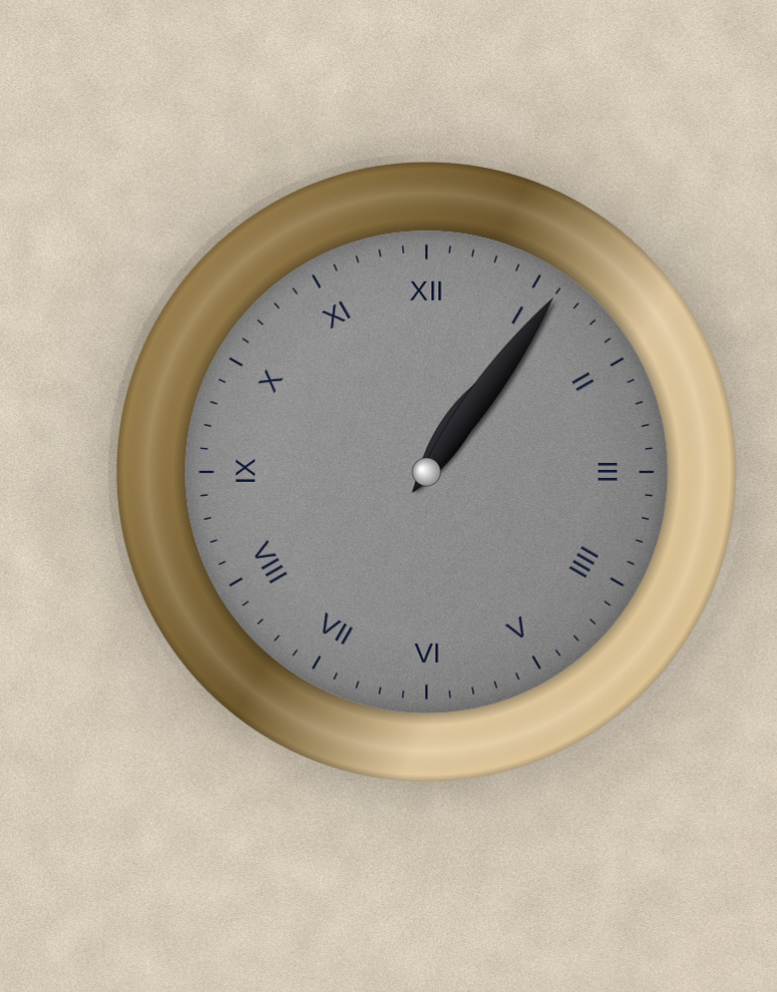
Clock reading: 1h06
